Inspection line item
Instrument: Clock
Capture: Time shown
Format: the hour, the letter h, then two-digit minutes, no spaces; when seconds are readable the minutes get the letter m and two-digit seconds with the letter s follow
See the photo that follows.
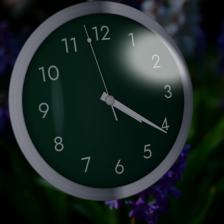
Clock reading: 4h20m58s
